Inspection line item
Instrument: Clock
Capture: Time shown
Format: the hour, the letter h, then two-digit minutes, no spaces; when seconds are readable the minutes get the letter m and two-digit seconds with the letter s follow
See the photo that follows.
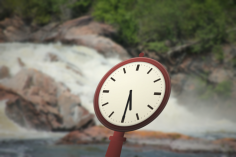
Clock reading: 5h30
